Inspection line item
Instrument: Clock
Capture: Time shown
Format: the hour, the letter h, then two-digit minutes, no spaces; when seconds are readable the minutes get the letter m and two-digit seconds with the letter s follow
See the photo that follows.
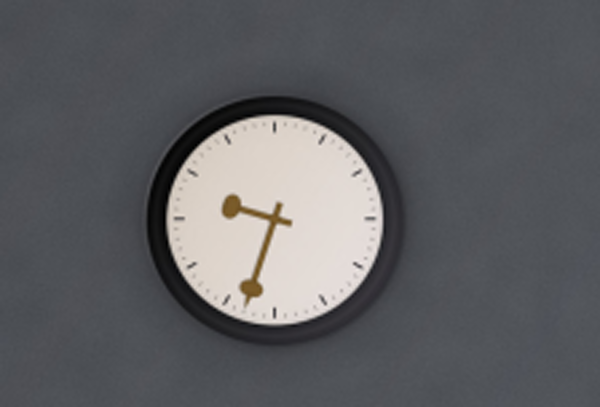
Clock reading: 9h33
